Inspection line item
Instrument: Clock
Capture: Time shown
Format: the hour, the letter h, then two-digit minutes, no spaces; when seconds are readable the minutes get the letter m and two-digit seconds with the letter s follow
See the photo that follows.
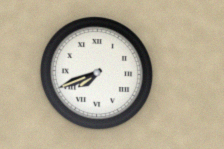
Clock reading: 7h41
